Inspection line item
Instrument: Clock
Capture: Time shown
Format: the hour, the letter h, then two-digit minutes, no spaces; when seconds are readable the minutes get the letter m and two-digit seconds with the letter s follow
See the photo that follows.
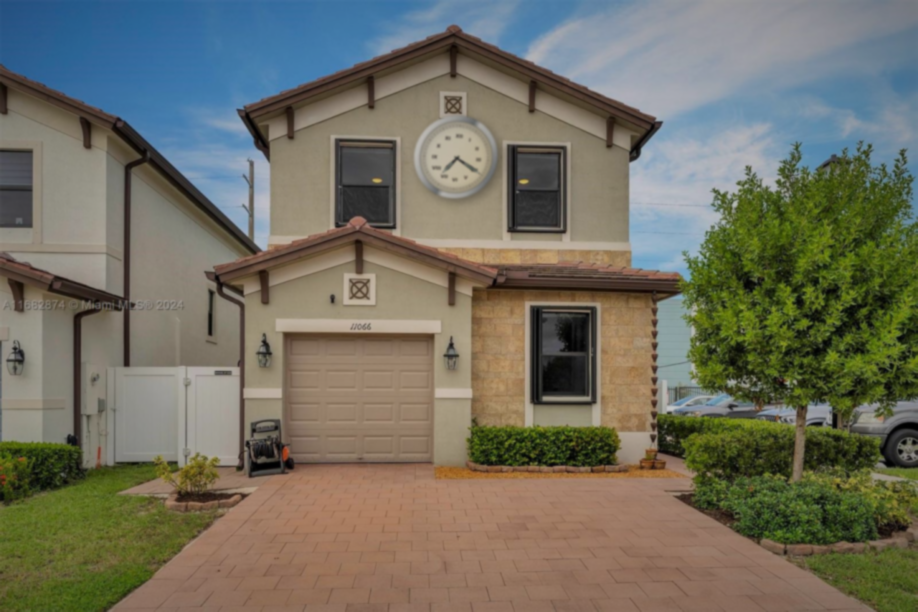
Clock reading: 7h20
